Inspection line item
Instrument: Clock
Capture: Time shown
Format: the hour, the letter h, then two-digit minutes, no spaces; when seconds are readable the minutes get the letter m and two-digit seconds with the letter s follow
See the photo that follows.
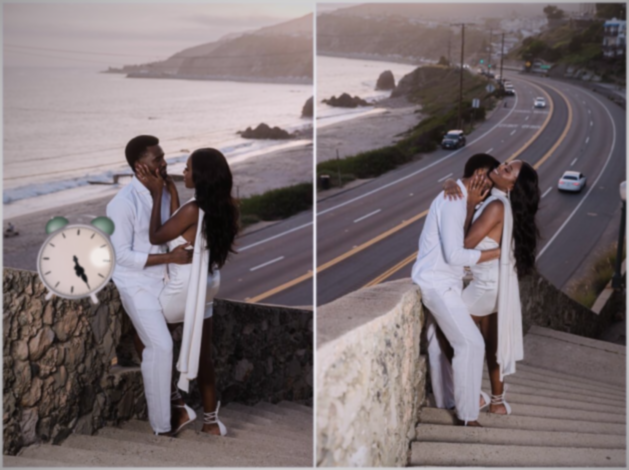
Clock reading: 5h25
